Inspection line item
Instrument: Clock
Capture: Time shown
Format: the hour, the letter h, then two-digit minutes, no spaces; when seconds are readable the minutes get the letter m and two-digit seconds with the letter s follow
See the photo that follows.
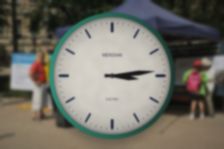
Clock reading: 3h14
